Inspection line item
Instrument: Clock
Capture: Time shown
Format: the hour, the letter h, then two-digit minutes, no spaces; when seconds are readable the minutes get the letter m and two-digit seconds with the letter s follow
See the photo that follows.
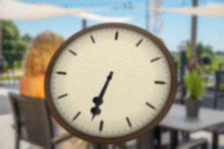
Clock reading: 6h32
